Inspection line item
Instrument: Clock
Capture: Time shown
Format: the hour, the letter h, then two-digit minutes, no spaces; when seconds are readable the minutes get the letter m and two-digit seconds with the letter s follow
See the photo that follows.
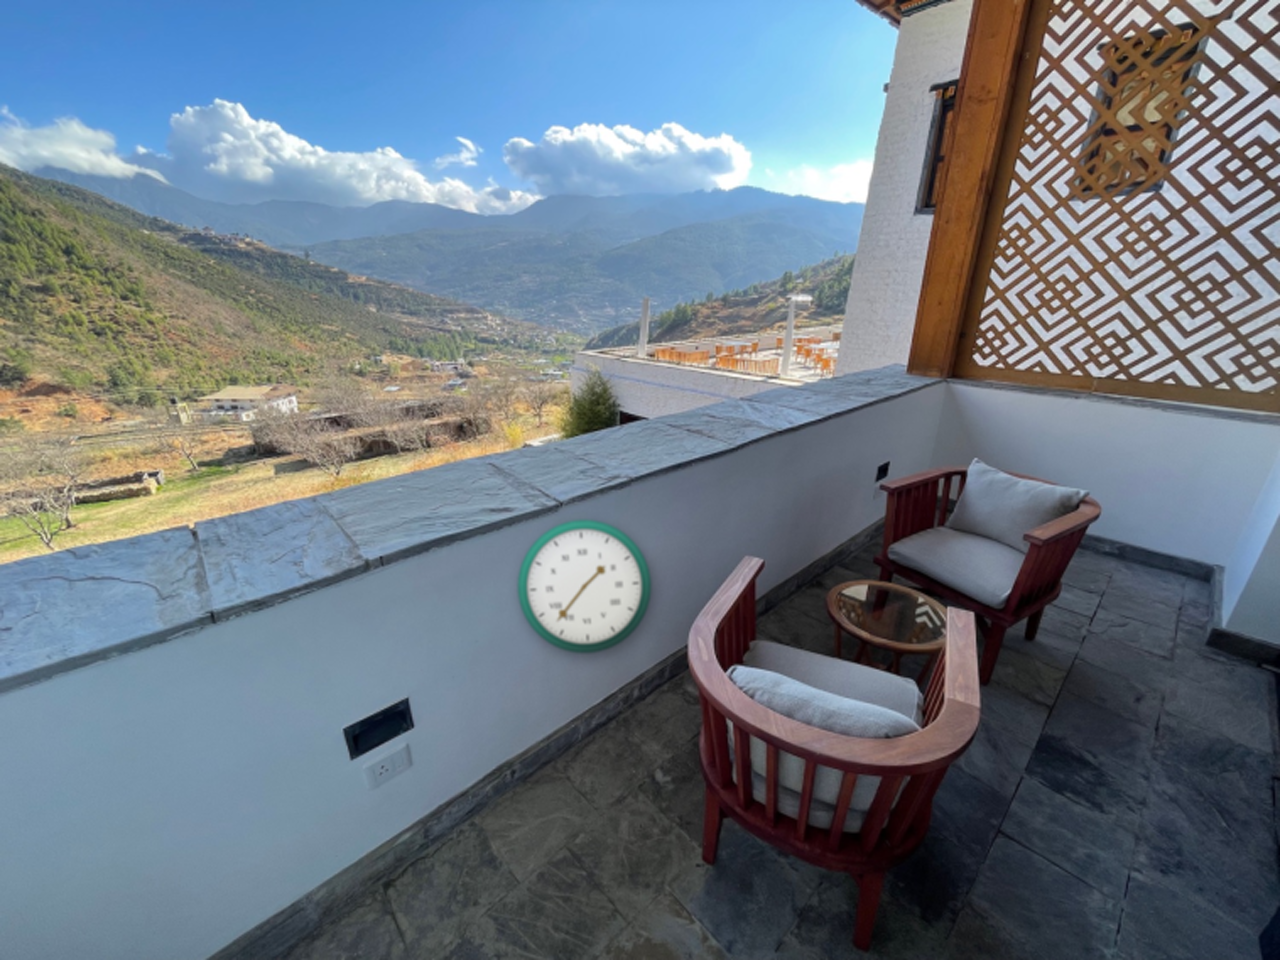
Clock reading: 1h37
